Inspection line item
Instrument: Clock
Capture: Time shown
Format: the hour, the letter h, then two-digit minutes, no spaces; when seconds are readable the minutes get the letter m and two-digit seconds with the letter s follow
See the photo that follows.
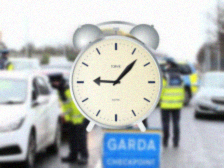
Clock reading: 9h07
